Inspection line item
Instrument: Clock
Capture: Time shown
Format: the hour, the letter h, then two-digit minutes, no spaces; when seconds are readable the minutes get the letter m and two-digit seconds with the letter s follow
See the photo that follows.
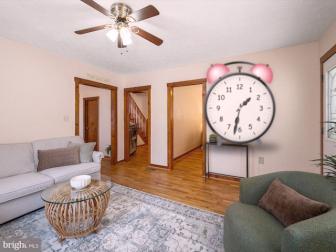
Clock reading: 1h32
